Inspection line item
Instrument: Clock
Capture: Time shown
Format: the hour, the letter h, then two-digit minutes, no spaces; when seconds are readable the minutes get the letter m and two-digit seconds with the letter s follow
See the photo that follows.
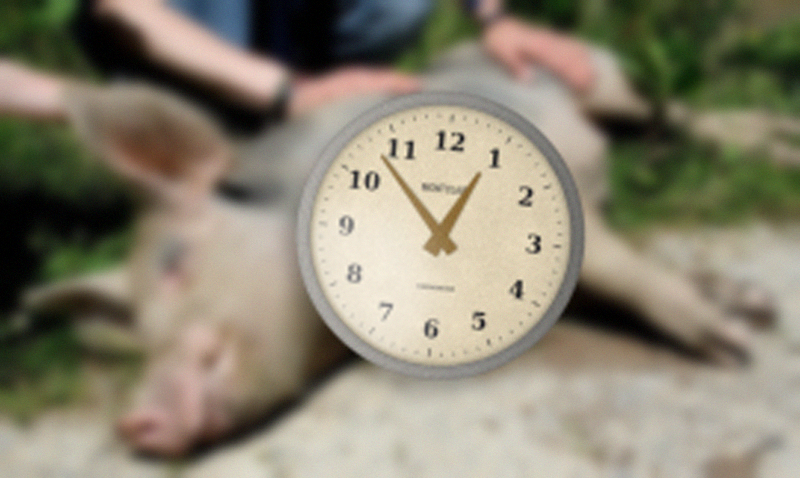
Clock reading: 12h53
